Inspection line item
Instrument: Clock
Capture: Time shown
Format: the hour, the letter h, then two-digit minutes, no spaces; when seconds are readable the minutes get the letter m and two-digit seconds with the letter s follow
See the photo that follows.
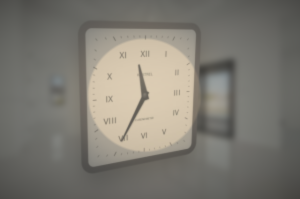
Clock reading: 11h35
